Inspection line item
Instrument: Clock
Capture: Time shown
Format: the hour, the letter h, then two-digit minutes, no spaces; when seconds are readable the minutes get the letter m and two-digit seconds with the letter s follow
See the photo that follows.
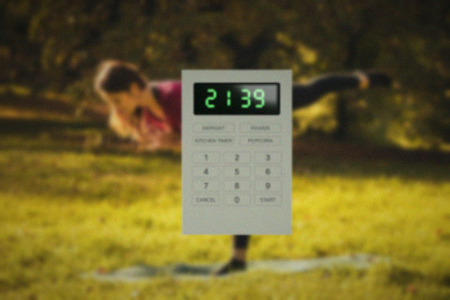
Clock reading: 21h39
